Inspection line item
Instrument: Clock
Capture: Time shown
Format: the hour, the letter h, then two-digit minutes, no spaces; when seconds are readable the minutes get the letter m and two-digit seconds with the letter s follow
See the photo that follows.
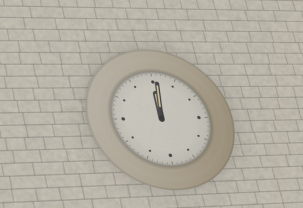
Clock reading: 12h01
